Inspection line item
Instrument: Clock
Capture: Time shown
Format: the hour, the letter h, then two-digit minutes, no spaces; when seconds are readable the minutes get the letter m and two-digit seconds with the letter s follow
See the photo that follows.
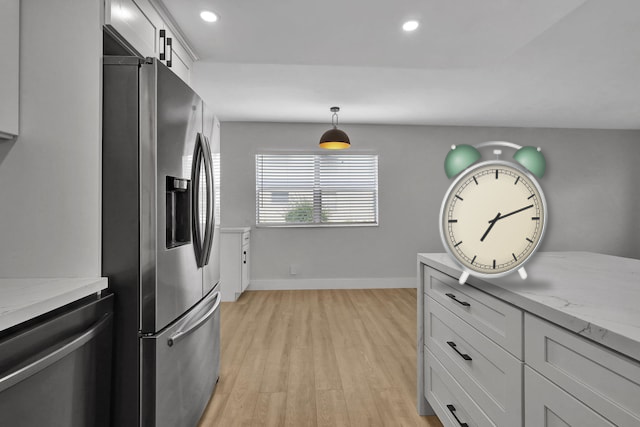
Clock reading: 7h12
